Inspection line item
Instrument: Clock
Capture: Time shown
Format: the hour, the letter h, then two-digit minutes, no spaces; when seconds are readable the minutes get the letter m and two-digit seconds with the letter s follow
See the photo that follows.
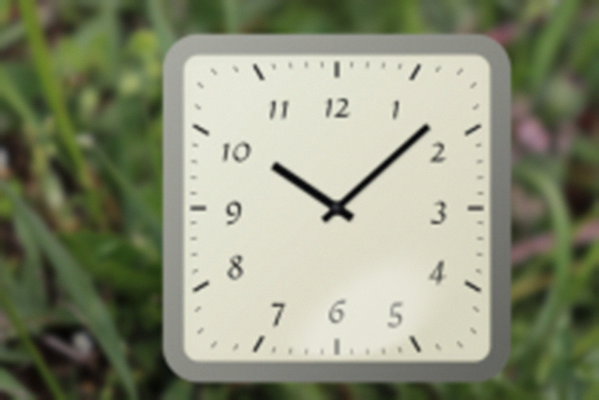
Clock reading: 10h08
